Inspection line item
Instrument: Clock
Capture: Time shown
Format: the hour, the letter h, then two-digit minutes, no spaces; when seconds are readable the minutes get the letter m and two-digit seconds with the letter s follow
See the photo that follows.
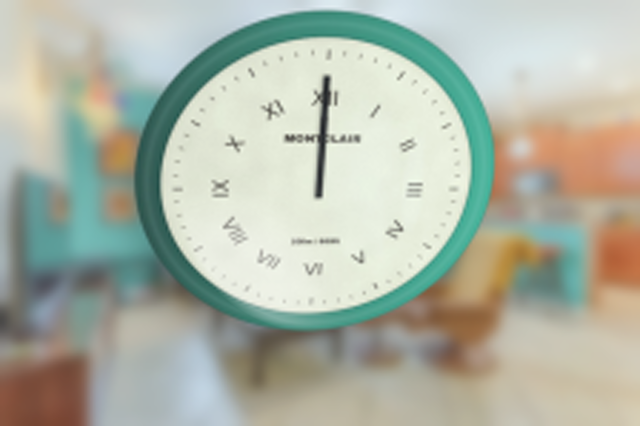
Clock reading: 12h00
